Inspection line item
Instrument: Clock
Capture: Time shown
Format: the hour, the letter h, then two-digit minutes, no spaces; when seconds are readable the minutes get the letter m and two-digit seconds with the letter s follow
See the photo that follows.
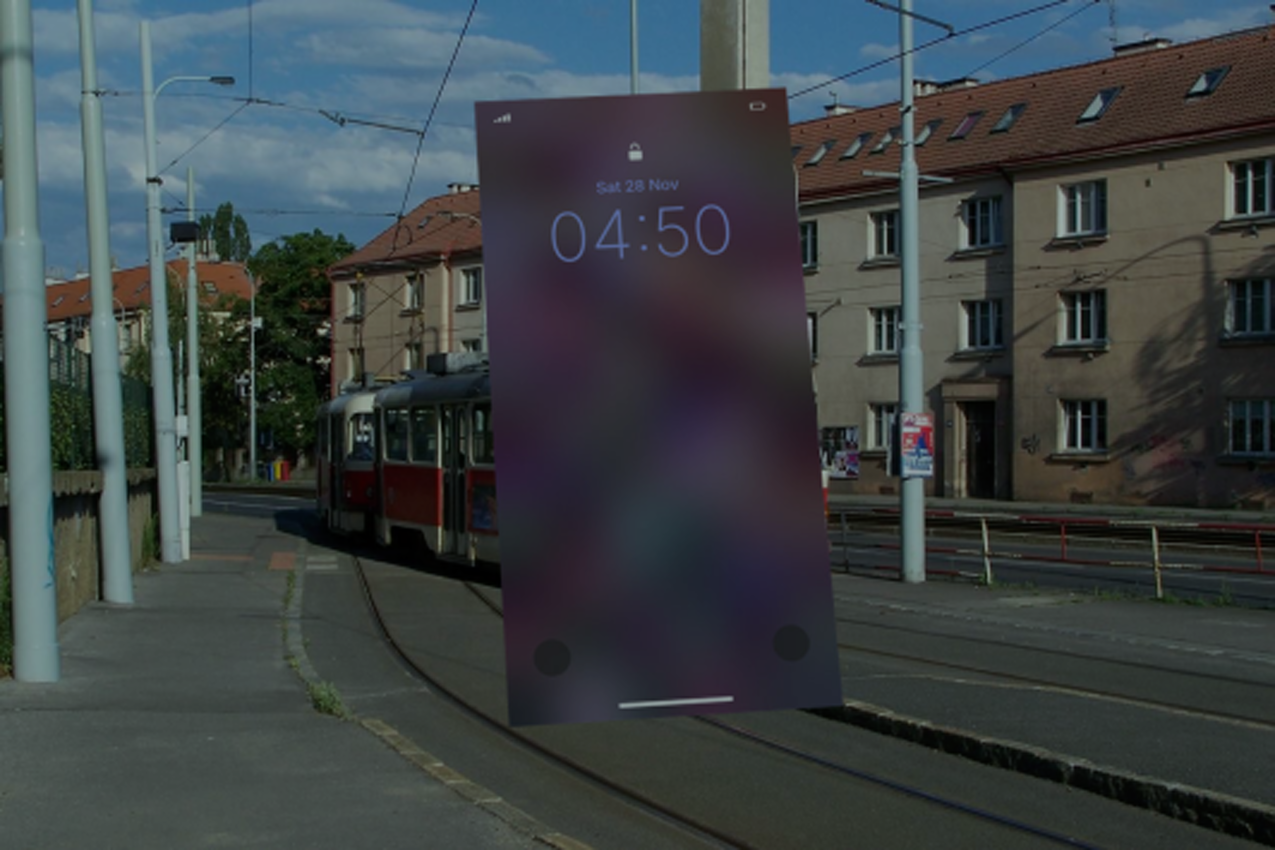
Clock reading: 4h50
